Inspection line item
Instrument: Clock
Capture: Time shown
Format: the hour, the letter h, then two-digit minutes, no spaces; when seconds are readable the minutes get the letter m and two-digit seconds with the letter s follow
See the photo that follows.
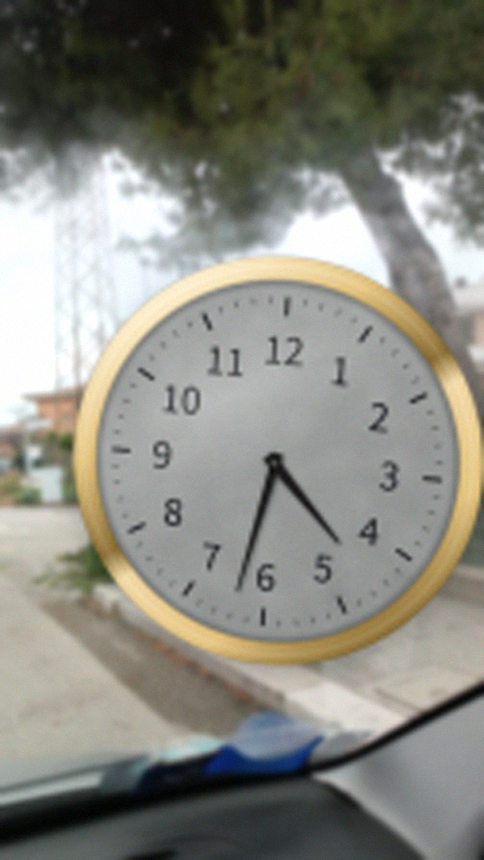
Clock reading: 4h32
